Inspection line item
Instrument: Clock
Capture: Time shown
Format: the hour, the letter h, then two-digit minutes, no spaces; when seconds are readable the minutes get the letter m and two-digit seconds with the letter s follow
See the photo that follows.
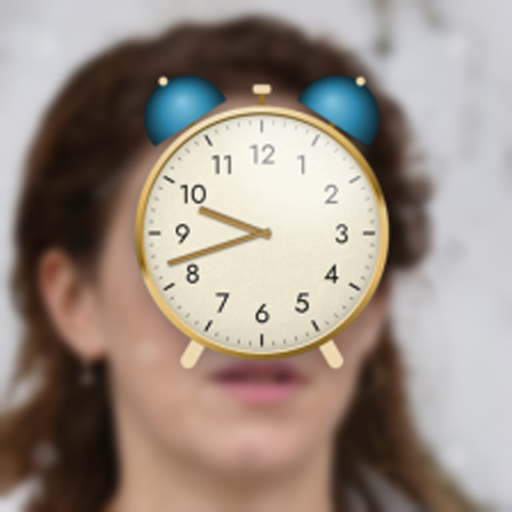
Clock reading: 9h42
